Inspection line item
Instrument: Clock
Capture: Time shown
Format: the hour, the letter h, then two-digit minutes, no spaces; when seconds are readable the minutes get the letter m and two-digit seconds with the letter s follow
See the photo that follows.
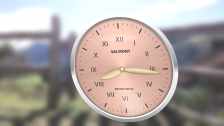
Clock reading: 8h16
